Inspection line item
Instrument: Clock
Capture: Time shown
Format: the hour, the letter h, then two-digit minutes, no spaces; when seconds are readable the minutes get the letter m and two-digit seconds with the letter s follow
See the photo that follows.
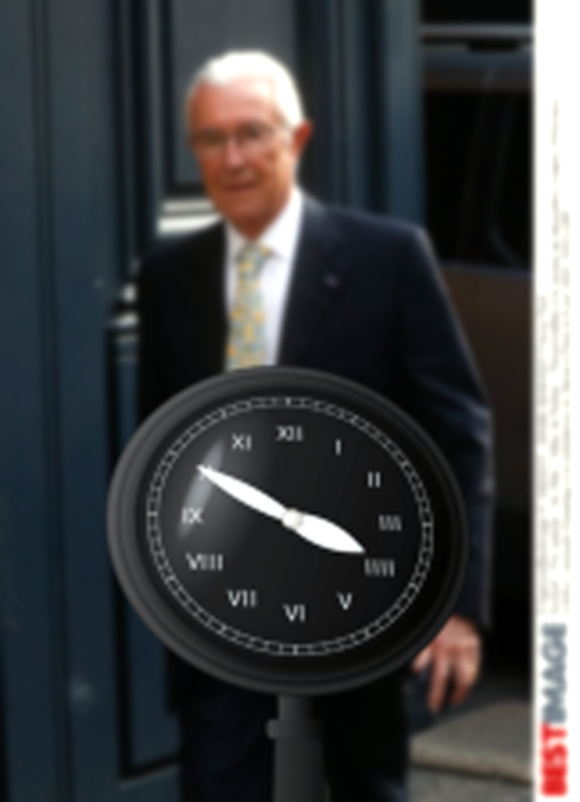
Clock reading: 3h50
